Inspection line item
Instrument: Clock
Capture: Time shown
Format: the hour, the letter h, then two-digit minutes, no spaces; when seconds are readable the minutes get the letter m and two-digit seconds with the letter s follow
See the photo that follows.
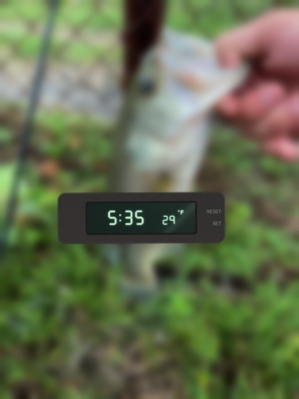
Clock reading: 5h35
